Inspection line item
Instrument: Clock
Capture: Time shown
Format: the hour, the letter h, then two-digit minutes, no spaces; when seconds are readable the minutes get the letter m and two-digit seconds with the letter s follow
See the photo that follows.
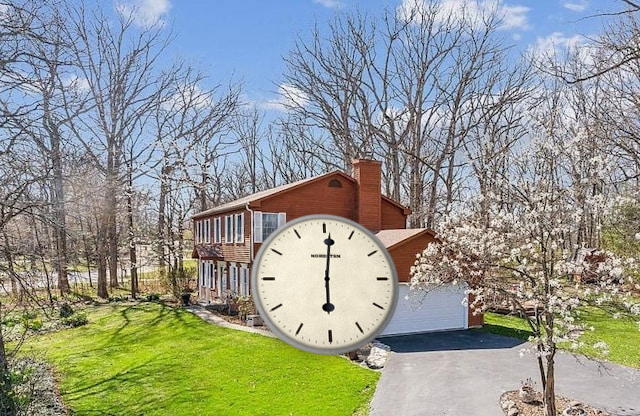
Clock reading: 6h01
